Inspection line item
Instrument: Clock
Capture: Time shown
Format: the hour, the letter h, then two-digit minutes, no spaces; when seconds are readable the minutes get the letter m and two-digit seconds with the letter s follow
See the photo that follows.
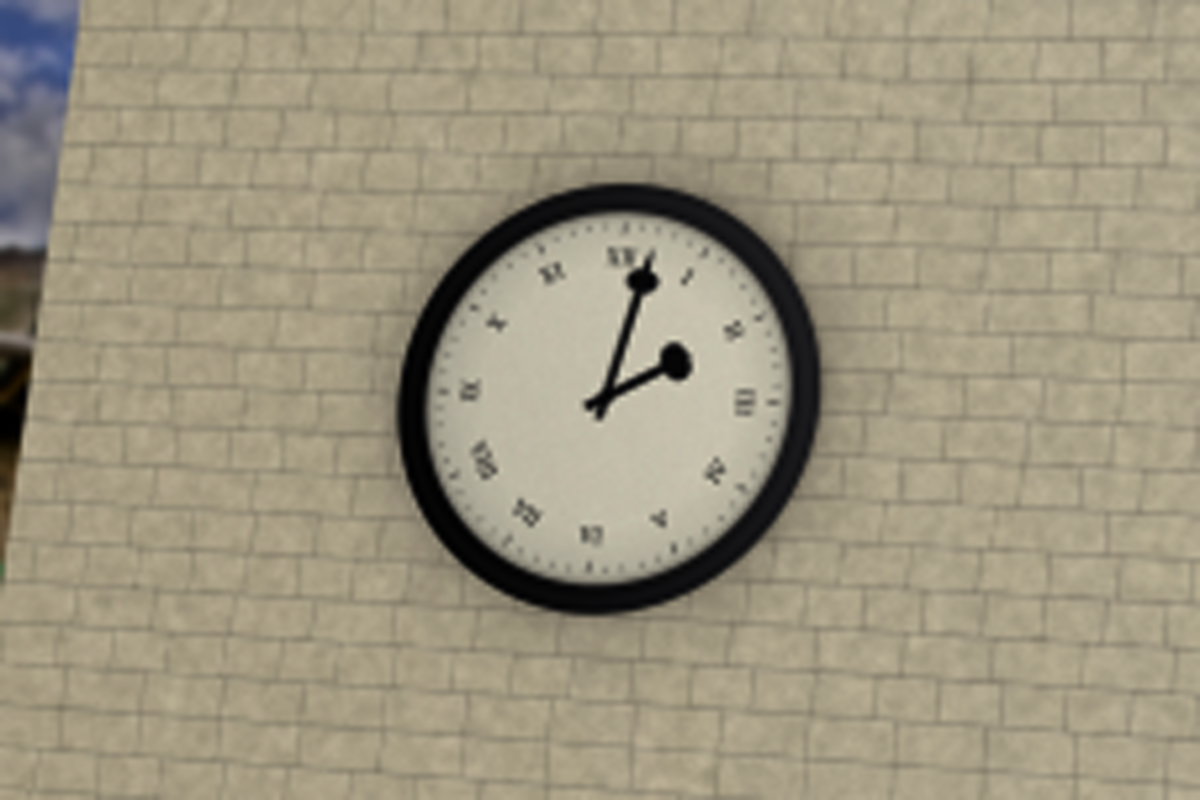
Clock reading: 2h02
